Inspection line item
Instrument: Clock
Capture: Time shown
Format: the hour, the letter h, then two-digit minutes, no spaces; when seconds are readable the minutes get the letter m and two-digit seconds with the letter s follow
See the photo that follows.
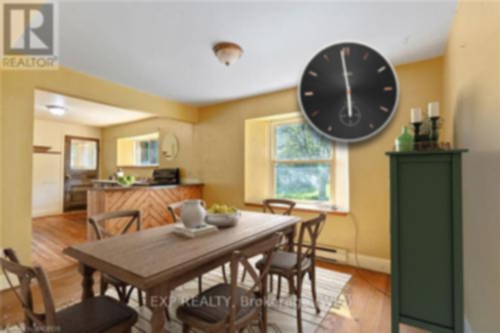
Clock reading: 5h59
